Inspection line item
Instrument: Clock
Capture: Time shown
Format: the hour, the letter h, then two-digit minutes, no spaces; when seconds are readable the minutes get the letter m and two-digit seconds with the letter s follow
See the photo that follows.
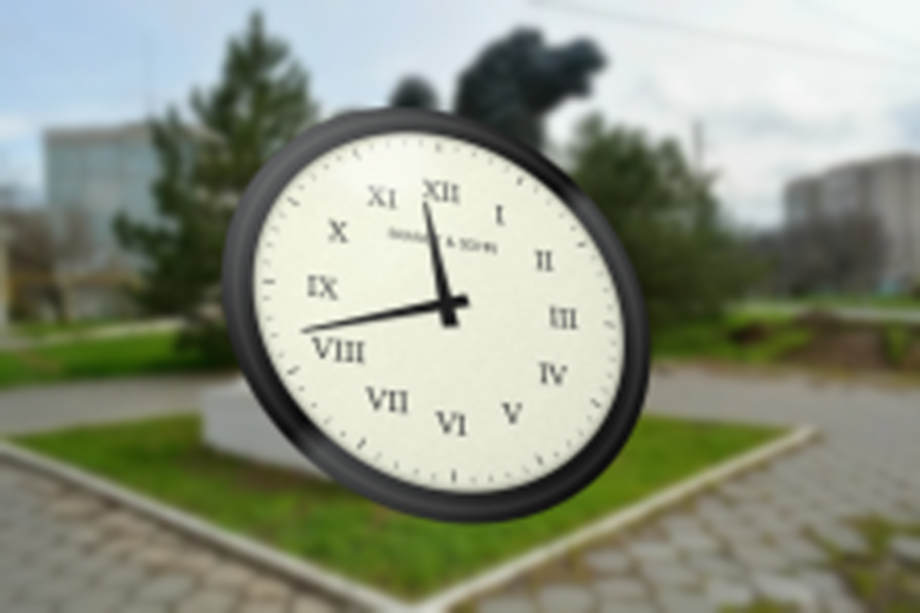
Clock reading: 11h42
